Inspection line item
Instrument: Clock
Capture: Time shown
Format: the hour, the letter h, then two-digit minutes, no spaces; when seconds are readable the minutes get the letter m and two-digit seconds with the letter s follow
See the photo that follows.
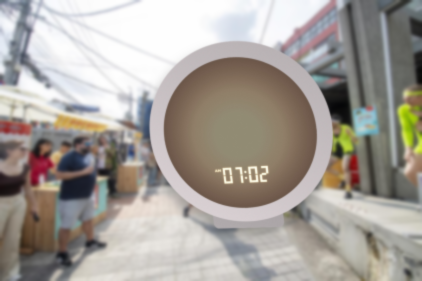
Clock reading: 7h02
